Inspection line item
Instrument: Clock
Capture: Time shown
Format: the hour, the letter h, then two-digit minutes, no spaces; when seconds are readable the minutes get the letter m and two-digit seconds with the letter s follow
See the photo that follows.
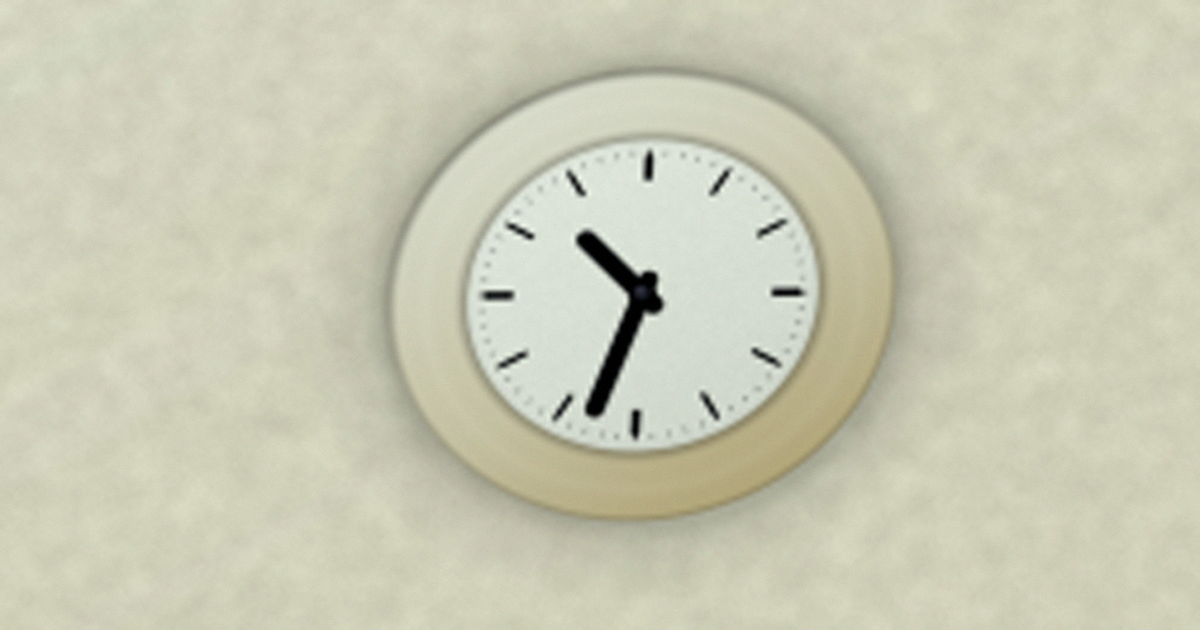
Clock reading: 10h33
